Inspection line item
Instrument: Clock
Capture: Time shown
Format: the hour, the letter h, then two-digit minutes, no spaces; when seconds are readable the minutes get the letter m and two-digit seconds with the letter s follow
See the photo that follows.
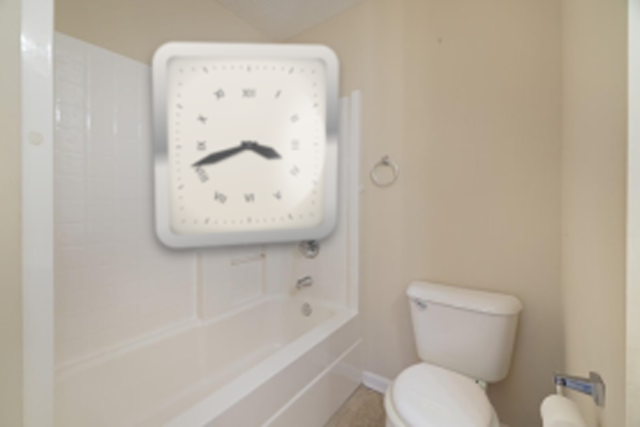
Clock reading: 3h42
